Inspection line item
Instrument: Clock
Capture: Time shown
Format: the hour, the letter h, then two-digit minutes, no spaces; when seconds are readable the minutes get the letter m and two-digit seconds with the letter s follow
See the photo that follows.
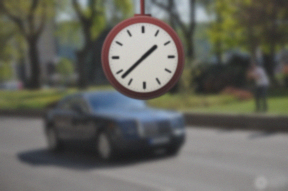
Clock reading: 1h38
